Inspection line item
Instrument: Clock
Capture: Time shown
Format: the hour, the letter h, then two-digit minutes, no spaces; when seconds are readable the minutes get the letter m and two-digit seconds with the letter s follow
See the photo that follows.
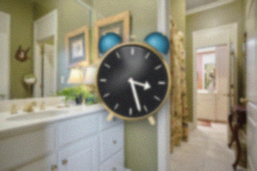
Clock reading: 3h27
